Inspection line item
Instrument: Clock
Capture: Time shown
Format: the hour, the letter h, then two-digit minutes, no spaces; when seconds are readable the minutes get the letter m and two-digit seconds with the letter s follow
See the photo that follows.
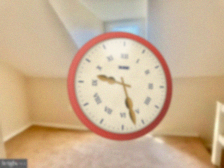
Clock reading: 9h27
